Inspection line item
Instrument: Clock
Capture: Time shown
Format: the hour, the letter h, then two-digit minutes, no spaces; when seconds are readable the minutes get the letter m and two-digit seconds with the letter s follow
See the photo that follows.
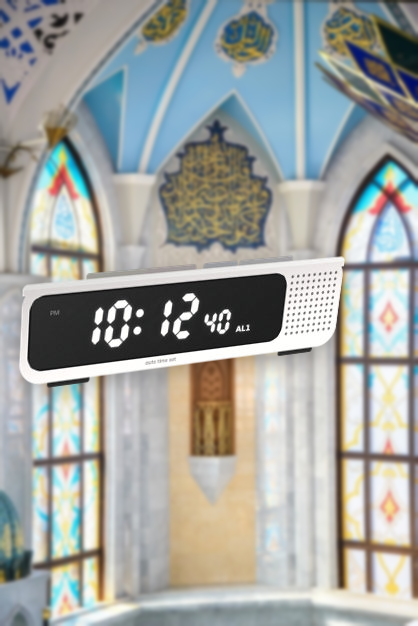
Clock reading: 10h12m40s
